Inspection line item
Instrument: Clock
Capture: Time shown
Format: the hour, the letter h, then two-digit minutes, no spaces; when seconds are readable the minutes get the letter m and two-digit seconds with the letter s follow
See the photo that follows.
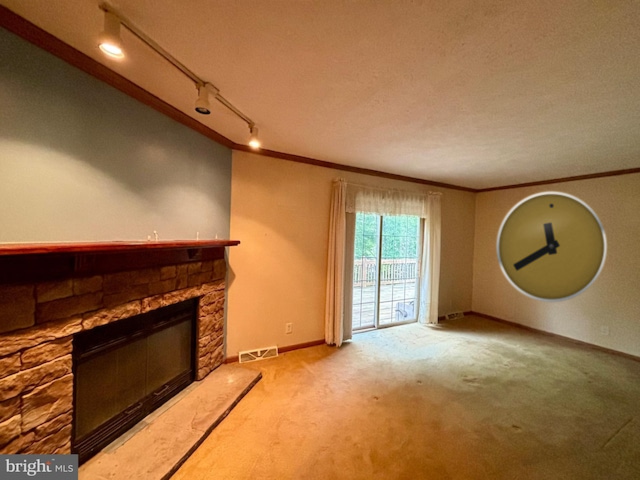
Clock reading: 11h40
